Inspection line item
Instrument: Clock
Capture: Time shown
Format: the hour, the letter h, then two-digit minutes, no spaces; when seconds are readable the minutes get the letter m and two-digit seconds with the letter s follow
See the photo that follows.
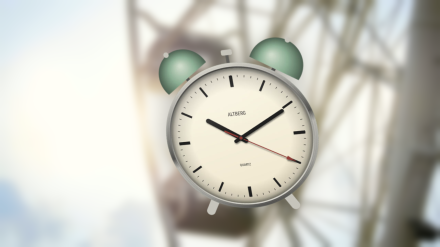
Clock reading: 10h10m20s
